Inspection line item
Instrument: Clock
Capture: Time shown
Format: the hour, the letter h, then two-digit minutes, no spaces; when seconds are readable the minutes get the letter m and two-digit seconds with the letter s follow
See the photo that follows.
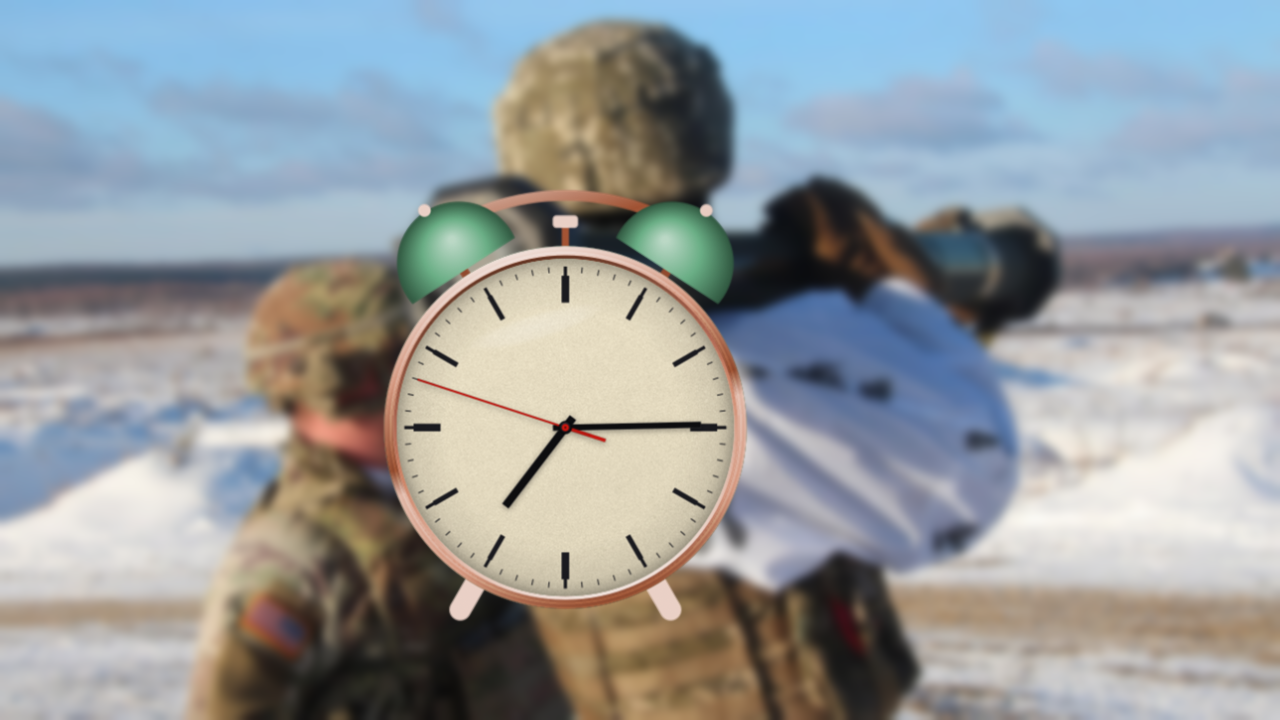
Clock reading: 7h14m48s
